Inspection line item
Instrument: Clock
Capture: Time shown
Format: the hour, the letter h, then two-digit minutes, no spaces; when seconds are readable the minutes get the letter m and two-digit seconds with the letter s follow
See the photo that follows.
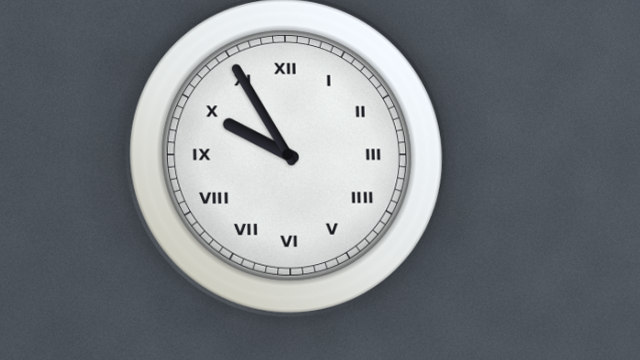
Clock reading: 9h55
